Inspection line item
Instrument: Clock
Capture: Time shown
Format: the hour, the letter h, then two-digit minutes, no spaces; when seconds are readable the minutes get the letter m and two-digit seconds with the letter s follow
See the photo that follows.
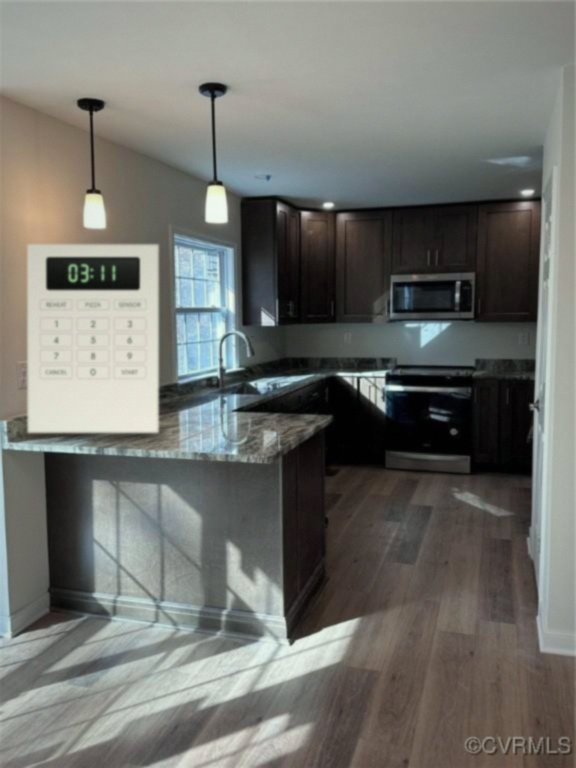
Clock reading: 3h11
